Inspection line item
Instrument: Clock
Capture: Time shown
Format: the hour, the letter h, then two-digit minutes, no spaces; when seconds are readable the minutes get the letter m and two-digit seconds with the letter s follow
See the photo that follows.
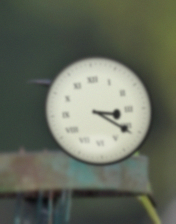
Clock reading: 3h21
